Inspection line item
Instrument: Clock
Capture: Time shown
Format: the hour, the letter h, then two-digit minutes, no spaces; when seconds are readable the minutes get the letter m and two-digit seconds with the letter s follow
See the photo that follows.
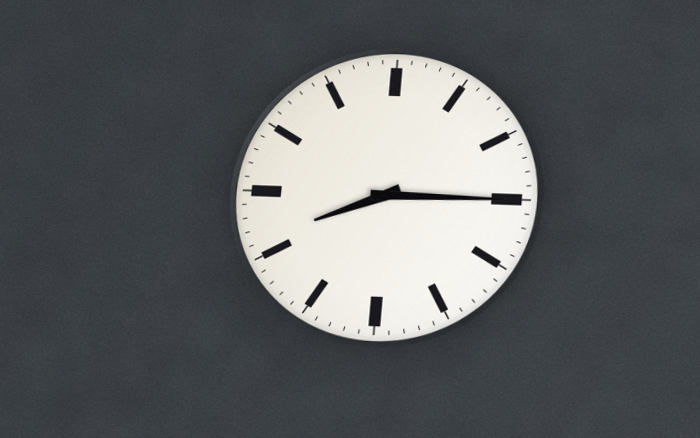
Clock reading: 8h15
